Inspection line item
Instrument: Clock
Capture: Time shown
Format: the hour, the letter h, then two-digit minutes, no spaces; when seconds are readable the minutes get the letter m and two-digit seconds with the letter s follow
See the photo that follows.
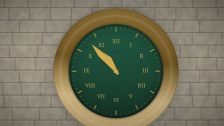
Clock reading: 10h53
